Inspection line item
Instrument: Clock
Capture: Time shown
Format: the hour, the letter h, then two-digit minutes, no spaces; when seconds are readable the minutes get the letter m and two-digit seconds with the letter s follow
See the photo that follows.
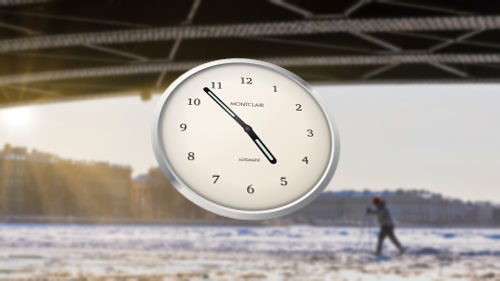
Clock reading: 4h53
